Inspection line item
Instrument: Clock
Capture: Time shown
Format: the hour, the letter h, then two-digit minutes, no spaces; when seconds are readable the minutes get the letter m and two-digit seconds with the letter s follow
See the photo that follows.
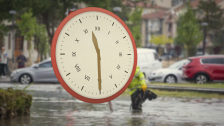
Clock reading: 11h30
